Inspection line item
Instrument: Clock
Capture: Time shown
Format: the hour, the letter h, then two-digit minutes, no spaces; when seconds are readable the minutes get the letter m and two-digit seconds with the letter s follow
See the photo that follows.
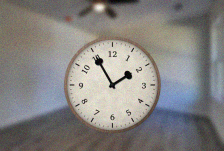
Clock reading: 1h55
